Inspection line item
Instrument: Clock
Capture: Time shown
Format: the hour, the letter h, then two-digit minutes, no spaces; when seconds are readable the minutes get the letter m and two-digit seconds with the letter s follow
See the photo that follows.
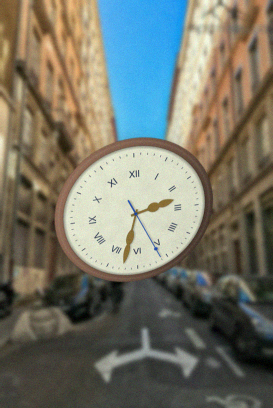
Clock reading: 2h32m26s
